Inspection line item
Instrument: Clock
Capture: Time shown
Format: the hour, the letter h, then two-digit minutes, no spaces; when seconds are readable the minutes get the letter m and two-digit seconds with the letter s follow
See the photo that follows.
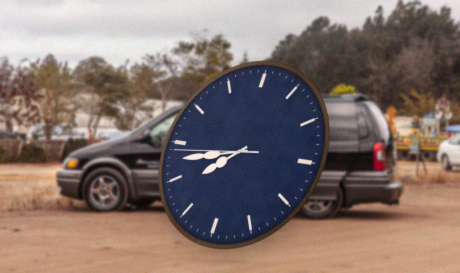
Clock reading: 7h42m44s
